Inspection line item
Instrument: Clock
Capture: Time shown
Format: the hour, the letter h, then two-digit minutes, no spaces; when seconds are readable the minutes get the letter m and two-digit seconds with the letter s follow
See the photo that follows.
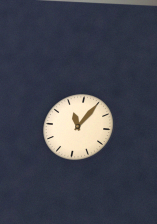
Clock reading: 11h05
